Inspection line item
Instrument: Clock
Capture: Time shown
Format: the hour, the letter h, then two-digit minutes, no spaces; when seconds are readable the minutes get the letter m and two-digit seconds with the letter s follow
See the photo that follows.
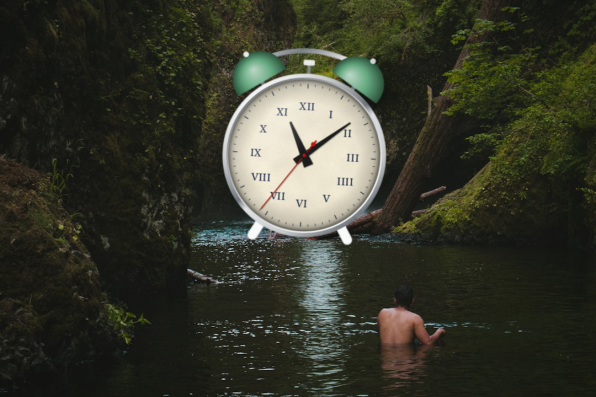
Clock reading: 11h08m36s
